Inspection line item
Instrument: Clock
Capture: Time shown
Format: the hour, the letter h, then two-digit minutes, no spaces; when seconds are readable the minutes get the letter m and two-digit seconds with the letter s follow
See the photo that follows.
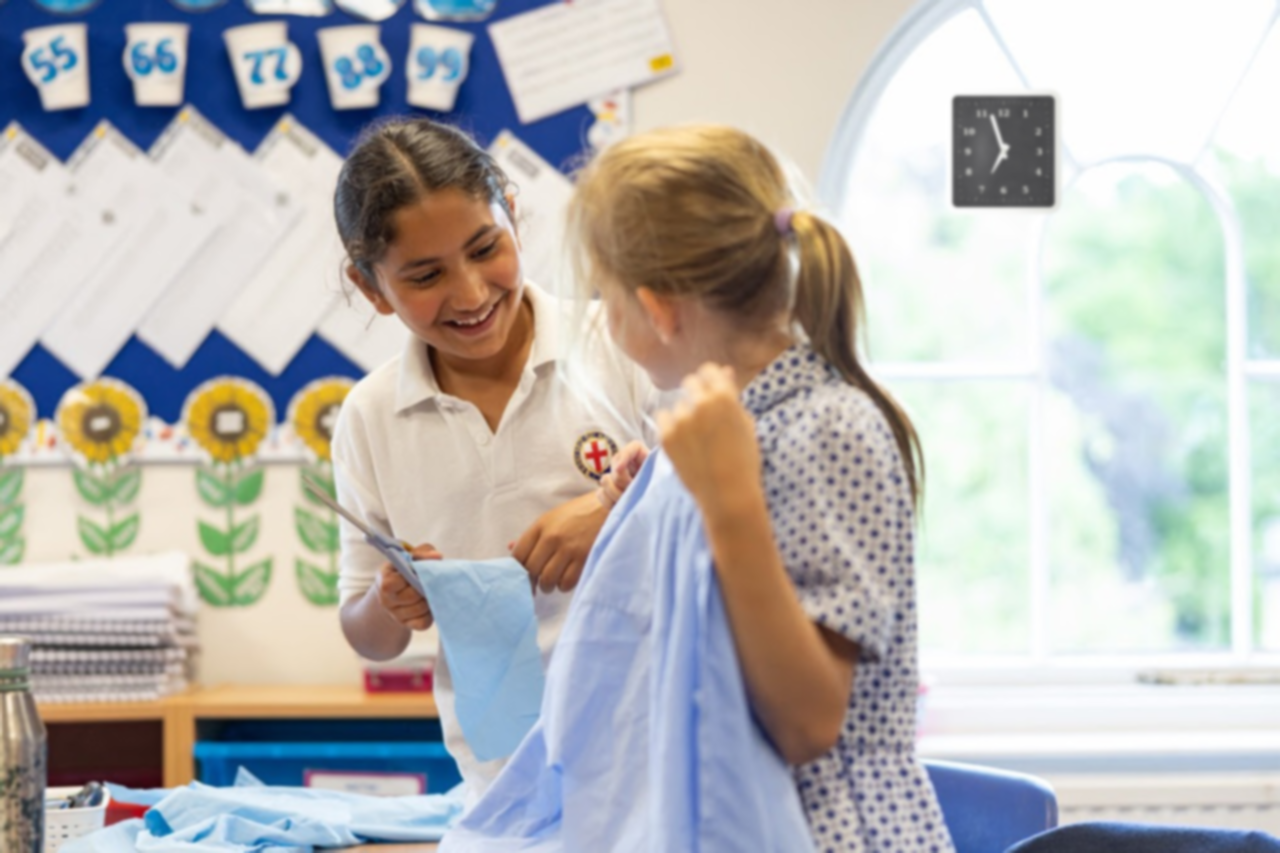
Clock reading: 6h57
